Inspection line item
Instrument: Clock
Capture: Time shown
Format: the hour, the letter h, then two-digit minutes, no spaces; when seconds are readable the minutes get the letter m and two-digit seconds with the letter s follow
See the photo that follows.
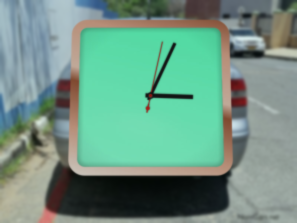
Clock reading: 3h04m02s
